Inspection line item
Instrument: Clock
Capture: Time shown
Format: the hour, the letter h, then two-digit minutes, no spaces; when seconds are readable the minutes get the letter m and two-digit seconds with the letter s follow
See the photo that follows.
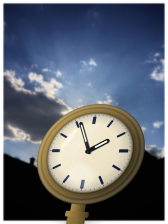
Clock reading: 1h56
